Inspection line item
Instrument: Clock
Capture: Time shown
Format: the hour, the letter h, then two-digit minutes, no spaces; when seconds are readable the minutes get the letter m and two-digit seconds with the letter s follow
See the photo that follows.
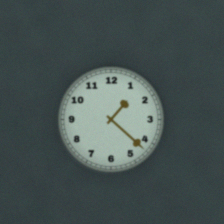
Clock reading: 1h22
